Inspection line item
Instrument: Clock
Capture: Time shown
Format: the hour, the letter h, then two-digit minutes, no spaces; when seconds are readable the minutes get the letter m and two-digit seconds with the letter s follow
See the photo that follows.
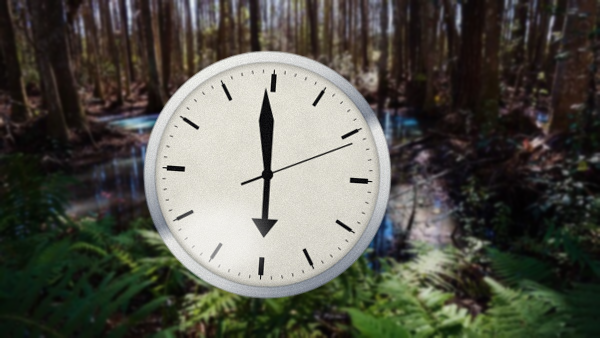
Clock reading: 5h59m11s
